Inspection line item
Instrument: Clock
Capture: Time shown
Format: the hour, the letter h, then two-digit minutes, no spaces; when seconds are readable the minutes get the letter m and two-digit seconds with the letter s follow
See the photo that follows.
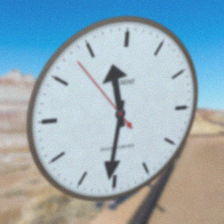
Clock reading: 11h30m53s
